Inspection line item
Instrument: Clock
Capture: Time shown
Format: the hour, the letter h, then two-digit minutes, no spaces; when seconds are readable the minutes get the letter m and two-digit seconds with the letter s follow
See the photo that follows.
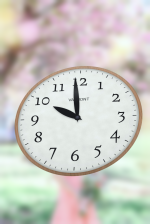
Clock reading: 9h59
